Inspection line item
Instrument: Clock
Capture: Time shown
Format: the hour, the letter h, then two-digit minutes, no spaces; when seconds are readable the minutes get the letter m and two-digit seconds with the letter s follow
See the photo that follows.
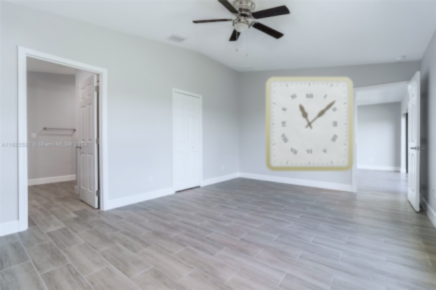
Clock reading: 11h08
